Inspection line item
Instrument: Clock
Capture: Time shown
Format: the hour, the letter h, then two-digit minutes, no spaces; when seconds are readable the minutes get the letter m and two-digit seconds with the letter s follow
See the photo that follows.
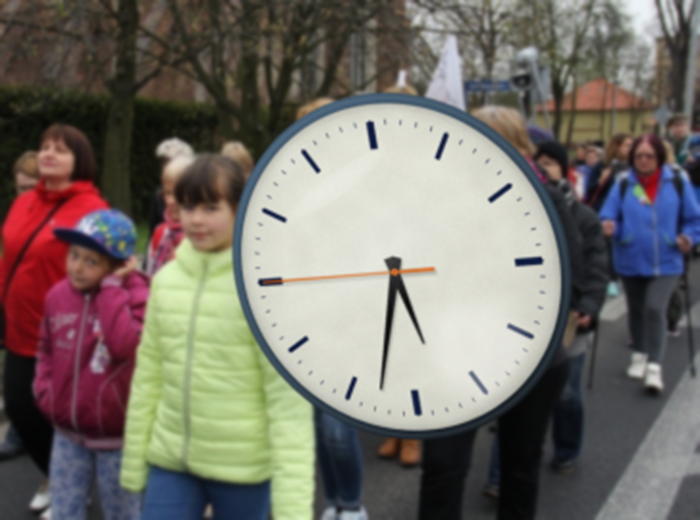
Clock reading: 5h32m45s
